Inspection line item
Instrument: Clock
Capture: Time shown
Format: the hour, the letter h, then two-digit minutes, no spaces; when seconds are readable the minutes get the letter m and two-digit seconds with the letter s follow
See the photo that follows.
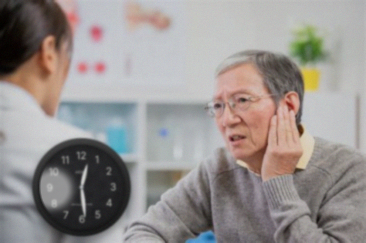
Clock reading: 12h29
